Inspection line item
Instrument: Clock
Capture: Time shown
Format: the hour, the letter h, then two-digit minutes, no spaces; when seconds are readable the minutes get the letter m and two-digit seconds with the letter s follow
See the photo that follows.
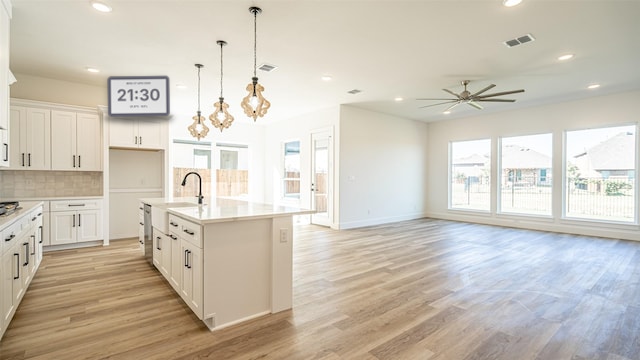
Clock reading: 21h30
